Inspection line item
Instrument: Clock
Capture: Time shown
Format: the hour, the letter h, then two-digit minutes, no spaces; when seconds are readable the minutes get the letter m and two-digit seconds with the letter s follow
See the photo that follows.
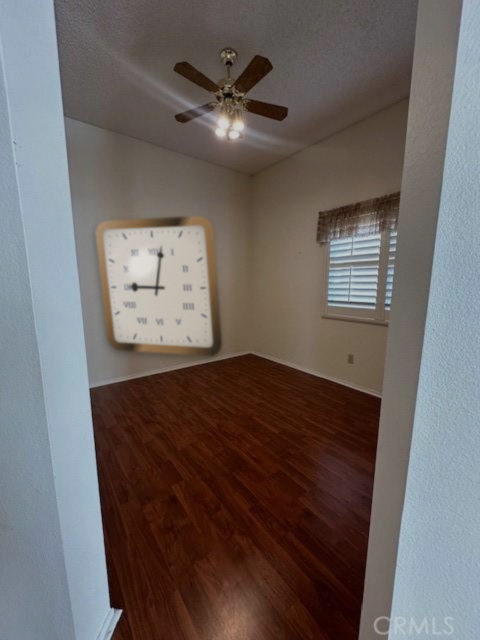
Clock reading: 9h02
